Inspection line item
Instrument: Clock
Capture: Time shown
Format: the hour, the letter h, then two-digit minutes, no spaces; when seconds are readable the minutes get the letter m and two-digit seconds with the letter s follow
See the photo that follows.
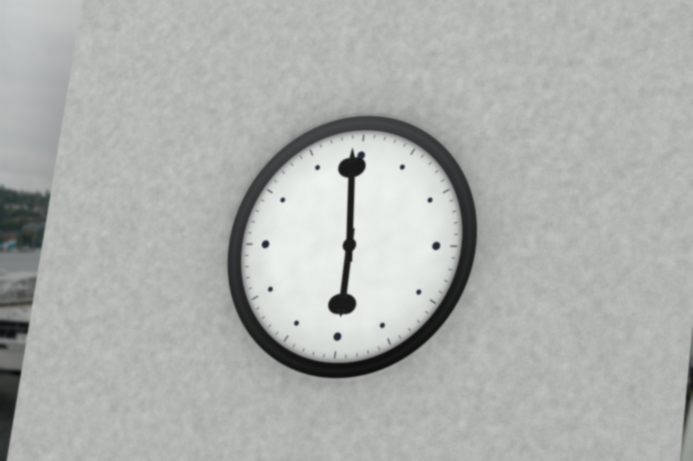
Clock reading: 5h59
